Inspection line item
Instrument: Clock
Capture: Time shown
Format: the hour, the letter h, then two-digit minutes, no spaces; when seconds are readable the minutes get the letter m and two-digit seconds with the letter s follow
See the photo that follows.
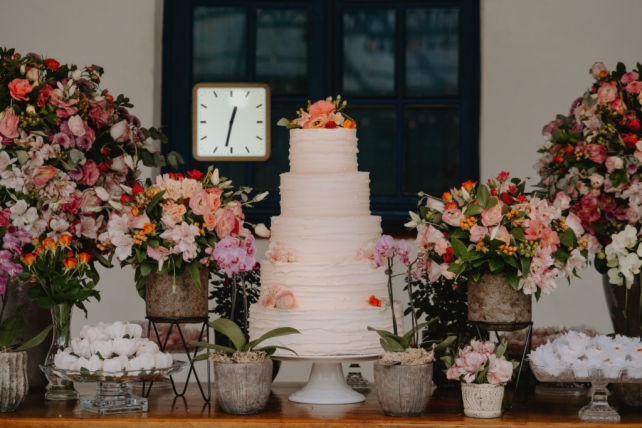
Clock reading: 12h32
